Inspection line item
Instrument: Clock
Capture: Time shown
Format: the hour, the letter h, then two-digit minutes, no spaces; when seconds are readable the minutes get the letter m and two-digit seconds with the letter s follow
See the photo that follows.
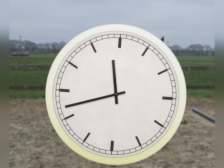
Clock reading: 11h42
